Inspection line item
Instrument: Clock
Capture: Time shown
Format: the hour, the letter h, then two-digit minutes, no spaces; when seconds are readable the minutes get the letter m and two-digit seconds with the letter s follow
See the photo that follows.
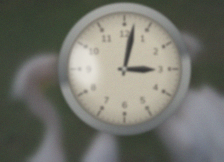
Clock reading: 3h02
